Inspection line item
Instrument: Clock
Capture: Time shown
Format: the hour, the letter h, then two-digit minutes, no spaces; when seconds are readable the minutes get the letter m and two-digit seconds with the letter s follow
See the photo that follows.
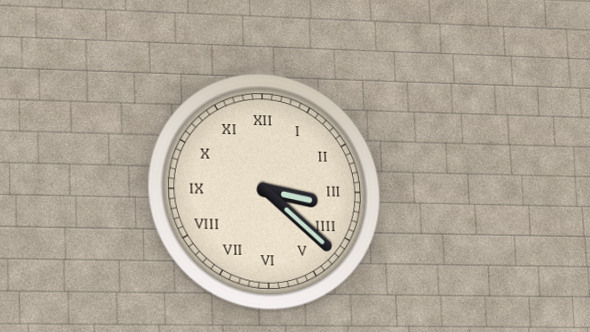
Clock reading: 3h22
